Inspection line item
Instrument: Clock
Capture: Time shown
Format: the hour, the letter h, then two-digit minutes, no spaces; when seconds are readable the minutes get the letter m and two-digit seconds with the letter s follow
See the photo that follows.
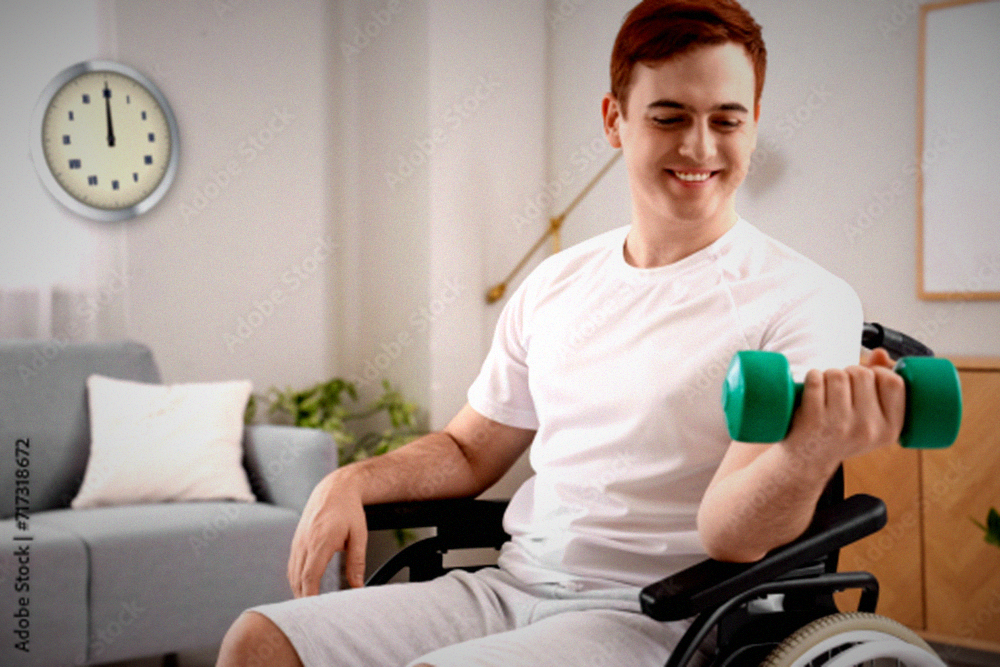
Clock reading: 12h00
